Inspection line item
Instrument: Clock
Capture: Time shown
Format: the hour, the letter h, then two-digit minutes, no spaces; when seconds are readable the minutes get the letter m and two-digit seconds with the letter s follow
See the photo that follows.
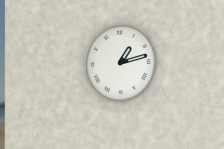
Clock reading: 1h13
